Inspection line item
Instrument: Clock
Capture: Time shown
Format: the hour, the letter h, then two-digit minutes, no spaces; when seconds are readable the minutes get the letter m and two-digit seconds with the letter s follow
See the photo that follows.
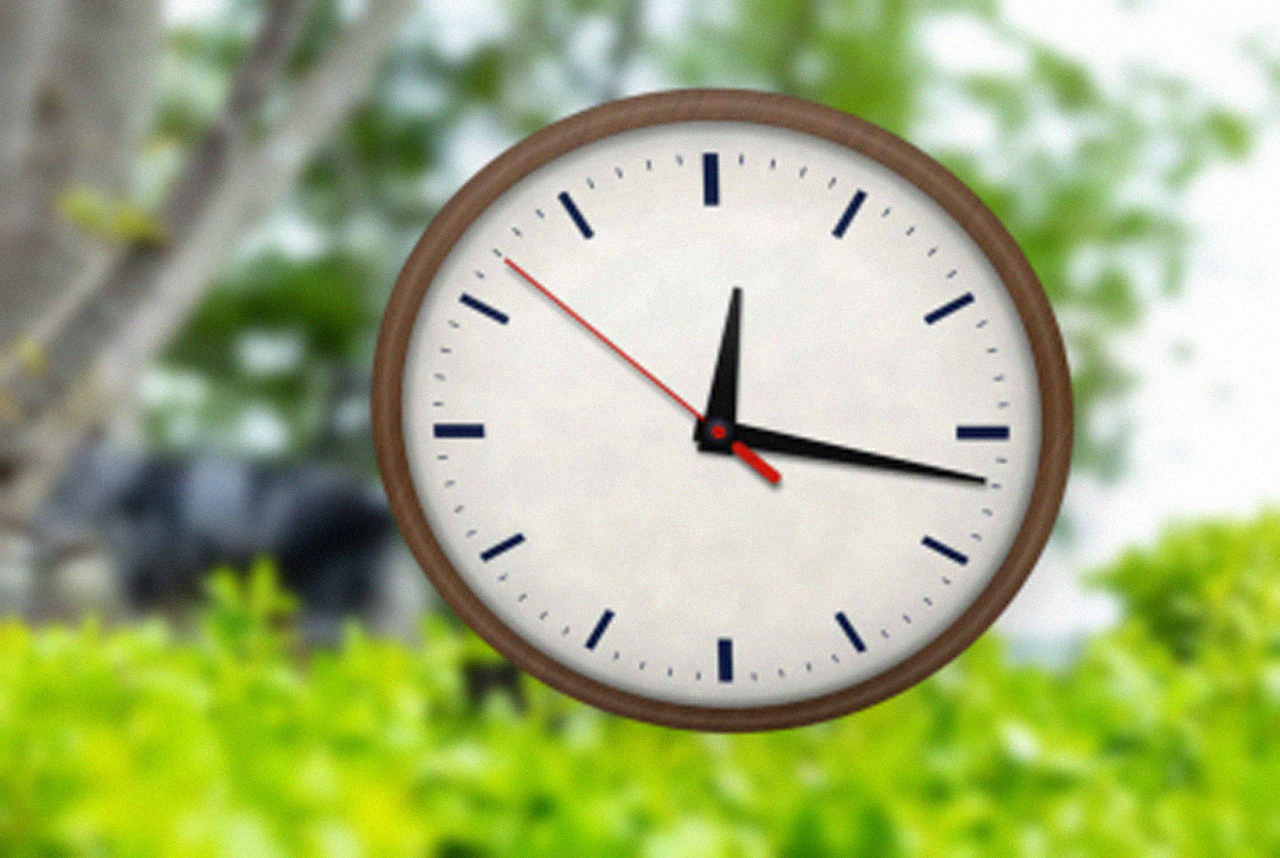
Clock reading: 12h16m52s
